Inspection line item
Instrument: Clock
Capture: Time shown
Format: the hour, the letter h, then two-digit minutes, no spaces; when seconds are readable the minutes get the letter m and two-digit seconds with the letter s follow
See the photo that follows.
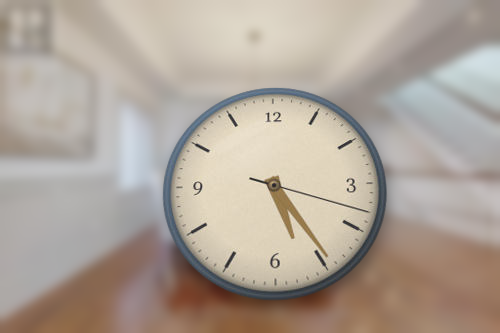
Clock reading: 5h24m18s
